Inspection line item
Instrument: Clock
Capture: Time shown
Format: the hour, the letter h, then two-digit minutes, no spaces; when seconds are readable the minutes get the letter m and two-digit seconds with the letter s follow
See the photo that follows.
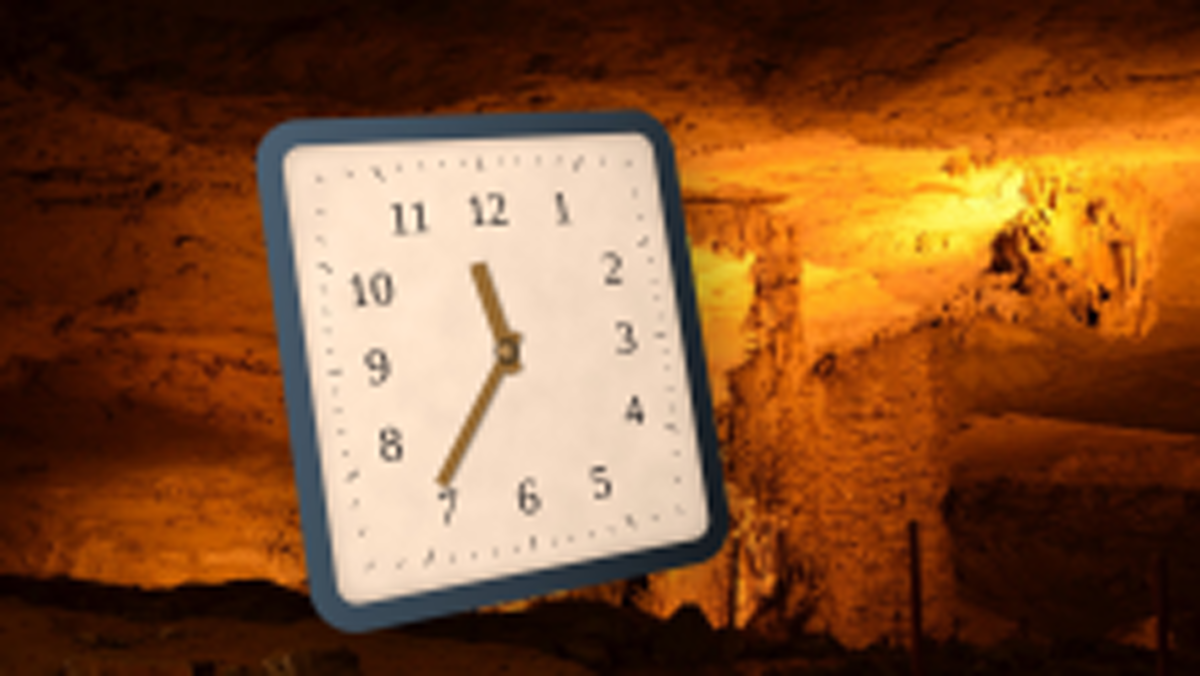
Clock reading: 11h36
